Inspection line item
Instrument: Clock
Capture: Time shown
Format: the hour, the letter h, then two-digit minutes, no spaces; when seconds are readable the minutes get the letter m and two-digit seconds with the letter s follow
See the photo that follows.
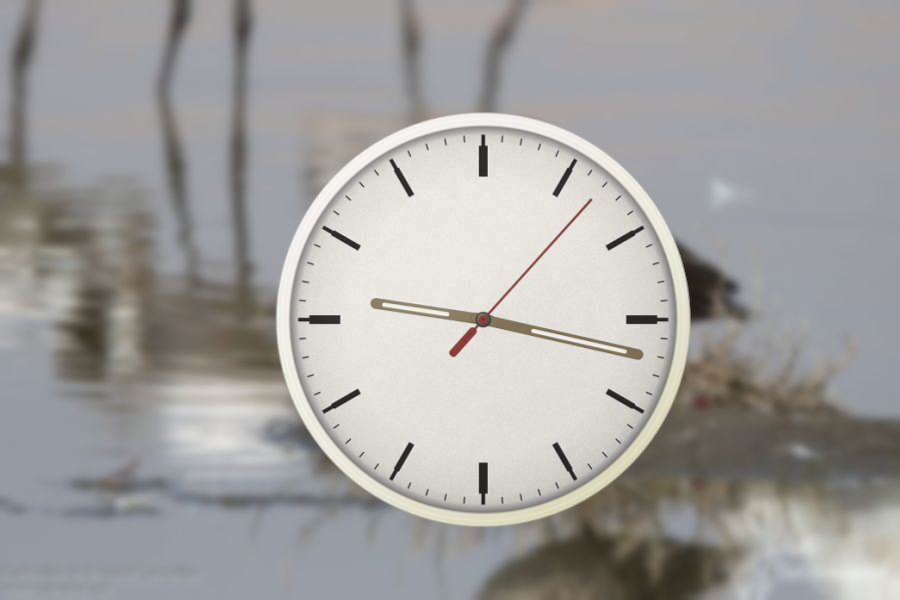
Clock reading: 9h17m07s
